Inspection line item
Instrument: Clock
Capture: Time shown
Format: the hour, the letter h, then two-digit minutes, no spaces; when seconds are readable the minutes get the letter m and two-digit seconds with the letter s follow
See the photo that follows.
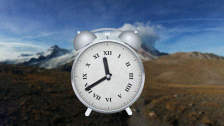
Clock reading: 11h40
